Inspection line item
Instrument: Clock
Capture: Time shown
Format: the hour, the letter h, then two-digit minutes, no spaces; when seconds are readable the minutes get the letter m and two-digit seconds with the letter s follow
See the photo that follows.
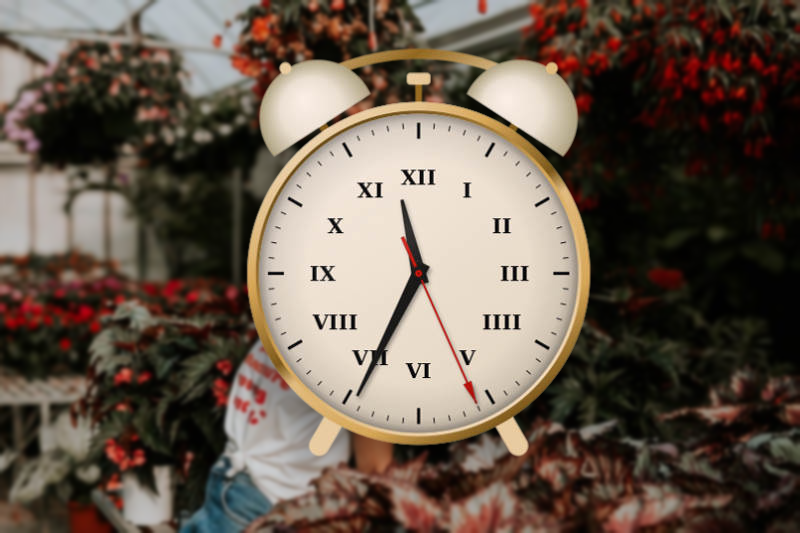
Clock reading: 11h34m26s
